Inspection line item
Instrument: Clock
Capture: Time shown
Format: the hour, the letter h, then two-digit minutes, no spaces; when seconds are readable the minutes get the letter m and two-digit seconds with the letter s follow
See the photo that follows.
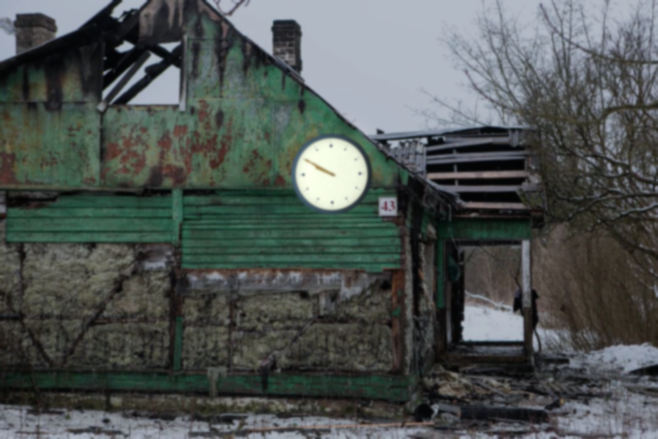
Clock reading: 9h50
